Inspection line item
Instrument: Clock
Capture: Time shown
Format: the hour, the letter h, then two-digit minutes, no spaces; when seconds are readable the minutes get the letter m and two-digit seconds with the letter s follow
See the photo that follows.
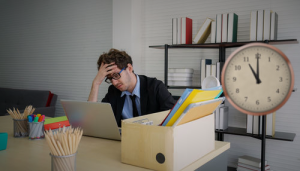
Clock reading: 11h00
